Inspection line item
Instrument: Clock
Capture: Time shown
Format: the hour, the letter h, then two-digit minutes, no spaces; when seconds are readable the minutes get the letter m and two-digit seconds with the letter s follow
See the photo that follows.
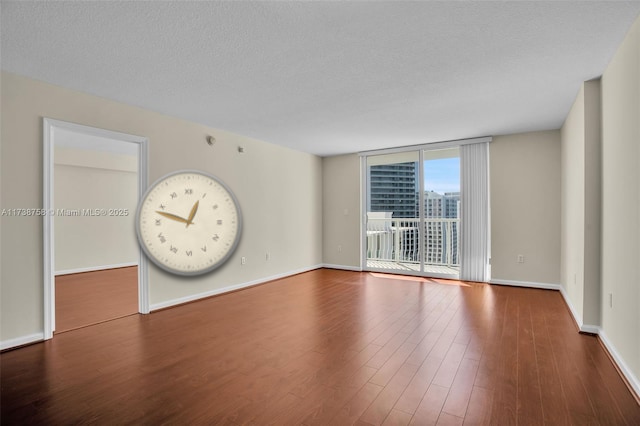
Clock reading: 12h48
